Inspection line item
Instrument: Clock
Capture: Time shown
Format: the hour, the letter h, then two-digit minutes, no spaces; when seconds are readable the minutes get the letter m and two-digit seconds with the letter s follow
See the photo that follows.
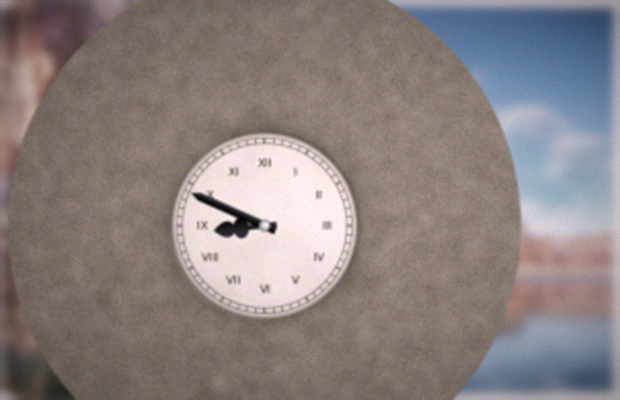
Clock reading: 8h49
